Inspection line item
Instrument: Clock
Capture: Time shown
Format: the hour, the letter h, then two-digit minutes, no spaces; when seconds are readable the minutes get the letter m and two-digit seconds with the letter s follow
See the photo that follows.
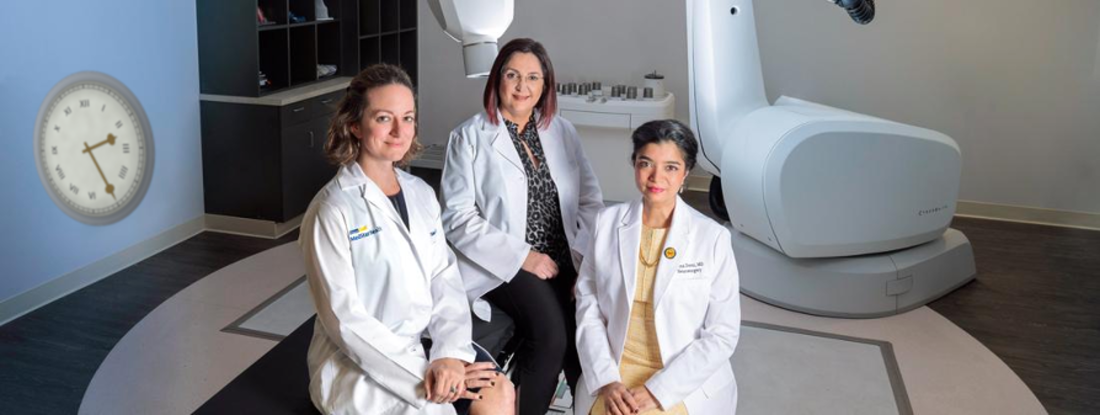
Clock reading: 2h25
